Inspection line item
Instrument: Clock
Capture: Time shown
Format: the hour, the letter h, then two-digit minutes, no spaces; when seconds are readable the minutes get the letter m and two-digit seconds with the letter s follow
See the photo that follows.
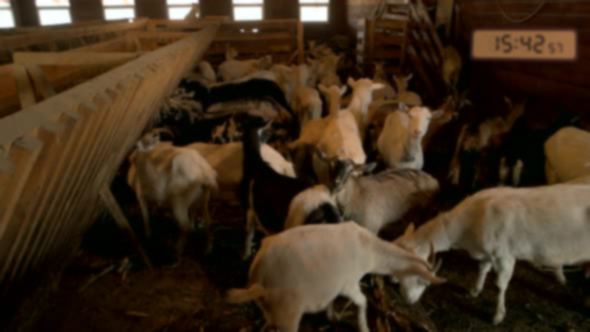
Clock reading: 15h42
